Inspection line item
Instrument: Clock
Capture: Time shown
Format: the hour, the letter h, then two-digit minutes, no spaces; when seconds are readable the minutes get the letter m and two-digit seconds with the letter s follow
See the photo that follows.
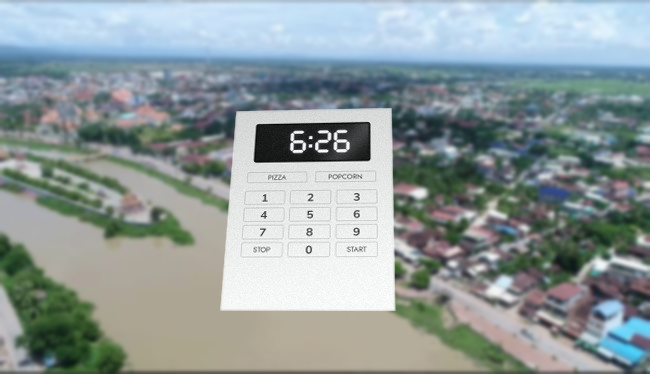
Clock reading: 6h26
